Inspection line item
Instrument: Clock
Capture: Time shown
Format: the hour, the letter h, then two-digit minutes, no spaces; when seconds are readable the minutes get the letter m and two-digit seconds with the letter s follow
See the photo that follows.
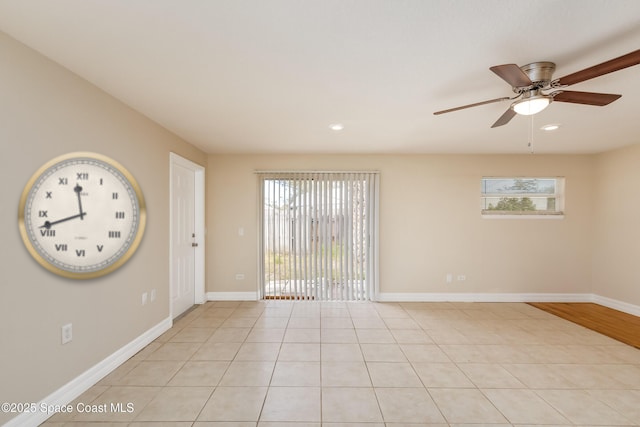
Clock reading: 11h42
